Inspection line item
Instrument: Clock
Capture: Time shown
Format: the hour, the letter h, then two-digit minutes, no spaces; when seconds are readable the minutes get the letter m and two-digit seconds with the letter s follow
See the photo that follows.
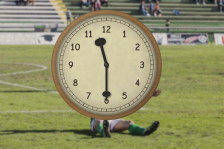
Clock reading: 11h30
